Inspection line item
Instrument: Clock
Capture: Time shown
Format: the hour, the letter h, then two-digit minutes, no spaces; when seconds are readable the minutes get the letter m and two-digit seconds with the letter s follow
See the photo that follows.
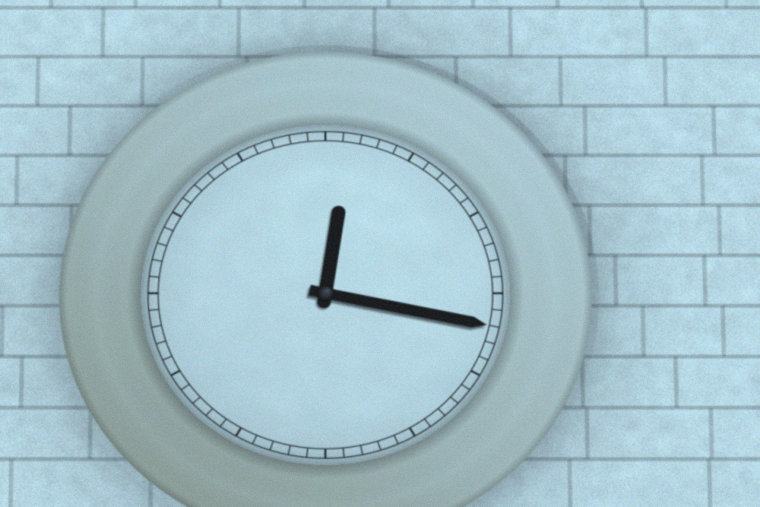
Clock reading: 12h17
